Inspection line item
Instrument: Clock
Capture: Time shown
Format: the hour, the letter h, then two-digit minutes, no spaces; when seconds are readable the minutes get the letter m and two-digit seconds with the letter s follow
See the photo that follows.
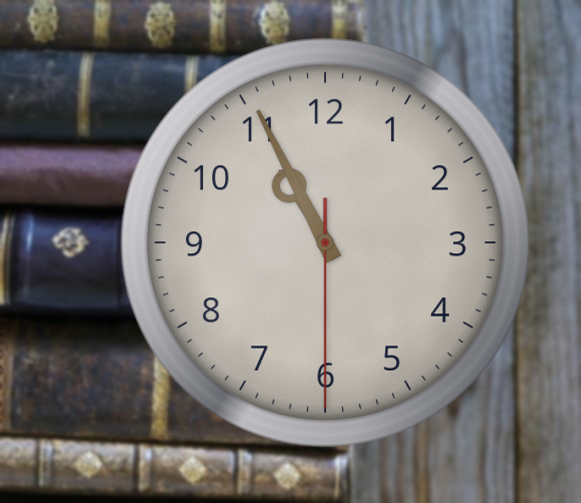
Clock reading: 10h55m30s
